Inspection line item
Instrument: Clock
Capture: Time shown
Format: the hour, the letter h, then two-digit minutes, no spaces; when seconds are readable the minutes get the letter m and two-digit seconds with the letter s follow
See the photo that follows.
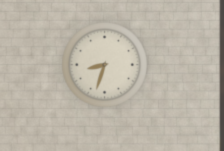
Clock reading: 8h33
